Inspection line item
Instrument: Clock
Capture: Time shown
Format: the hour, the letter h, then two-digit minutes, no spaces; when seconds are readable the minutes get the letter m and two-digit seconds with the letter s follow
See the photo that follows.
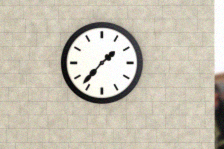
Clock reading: 1h37
